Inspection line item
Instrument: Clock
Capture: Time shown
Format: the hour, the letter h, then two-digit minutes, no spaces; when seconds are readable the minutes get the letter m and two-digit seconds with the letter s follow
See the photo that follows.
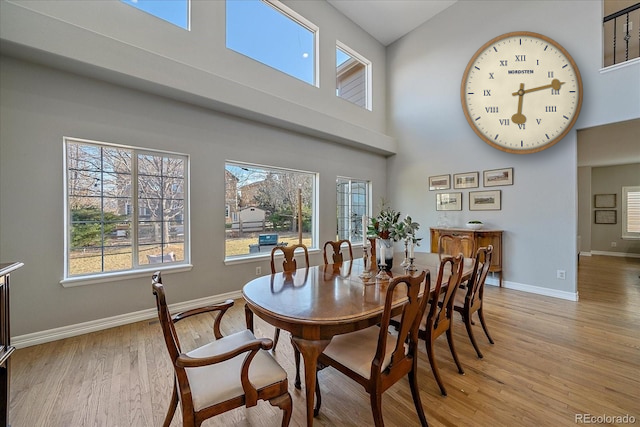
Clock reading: 6h13
